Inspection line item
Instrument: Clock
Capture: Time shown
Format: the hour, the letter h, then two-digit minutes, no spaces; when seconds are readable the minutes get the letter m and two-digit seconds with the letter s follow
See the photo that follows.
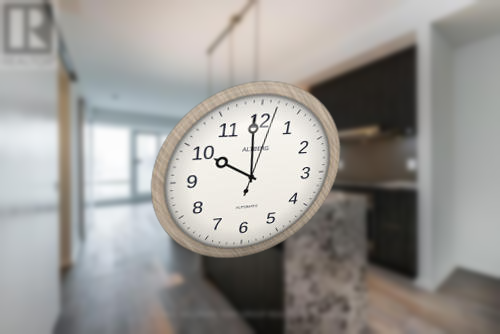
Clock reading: 9h59m02s
